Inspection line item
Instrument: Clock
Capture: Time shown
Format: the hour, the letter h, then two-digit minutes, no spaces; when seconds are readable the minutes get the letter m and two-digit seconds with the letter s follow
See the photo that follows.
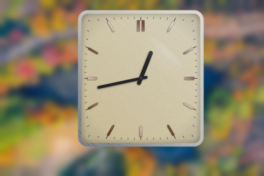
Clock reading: 12h43
